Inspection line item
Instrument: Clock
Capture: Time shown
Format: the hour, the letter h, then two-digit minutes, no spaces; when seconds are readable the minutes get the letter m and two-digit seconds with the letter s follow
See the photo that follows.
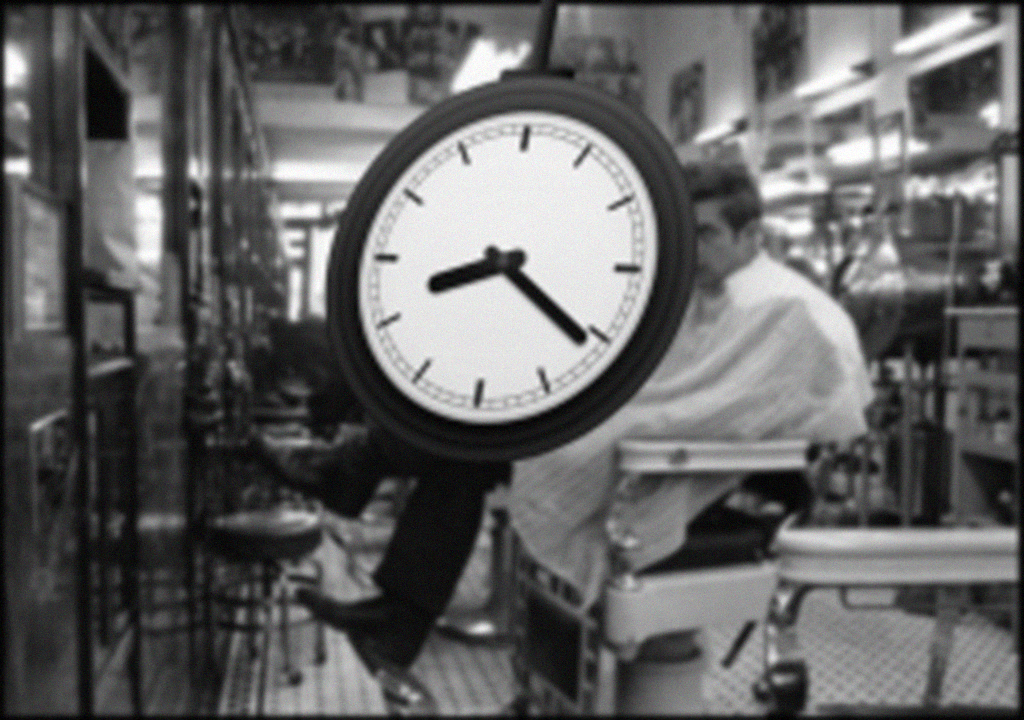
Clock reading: 8h21
